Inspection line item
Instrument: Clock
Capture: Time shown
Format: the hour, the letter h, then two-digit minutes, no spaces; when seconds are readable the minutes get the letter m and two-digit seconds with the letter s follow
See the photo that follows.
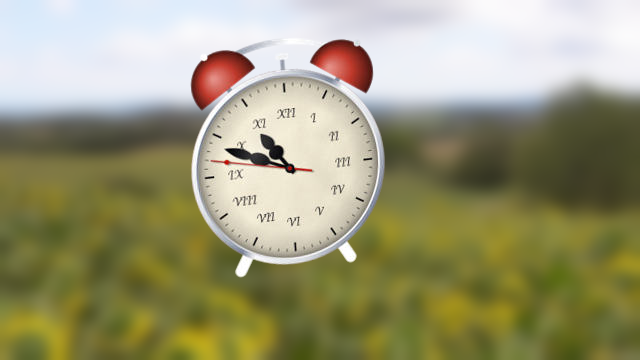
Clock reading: 10h48m47s
